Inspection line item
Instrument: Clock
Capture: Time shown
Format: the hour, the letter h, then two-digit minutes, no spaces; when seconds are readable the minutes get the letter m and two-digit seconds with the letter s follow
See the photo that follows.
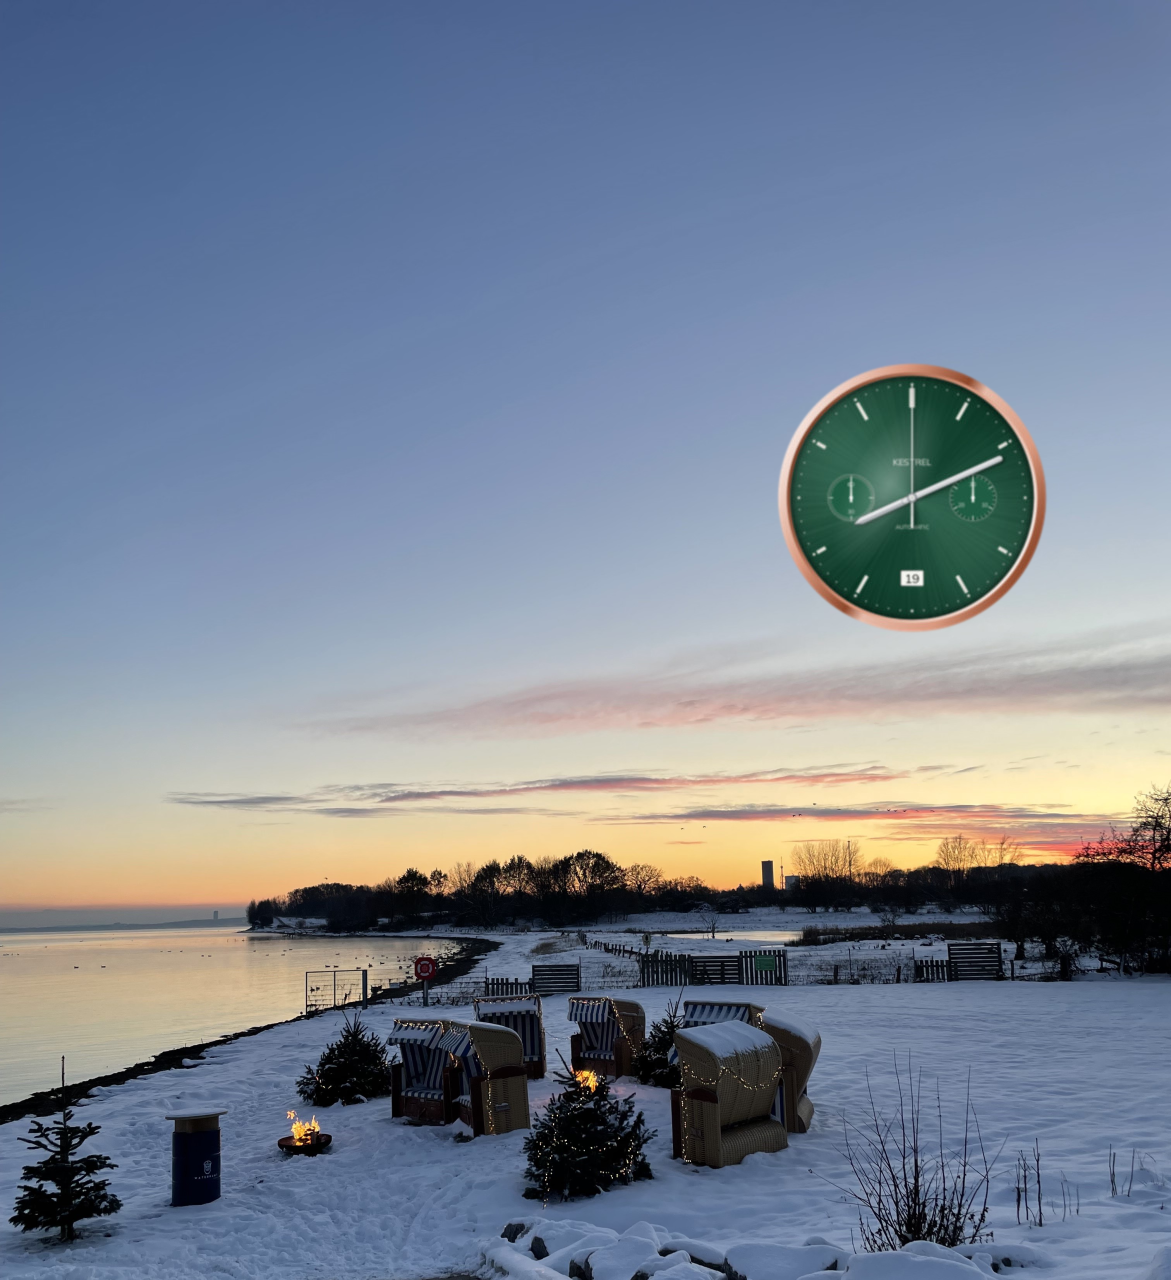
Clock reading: 8h11
